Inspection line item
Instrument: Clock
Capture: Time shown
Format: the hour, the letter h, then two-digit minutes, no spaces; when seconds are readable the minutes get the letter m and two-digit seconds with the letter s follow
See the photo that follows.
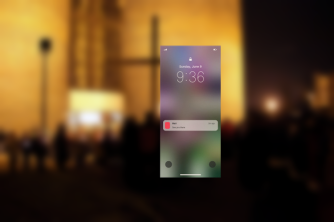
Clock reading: 9h36
